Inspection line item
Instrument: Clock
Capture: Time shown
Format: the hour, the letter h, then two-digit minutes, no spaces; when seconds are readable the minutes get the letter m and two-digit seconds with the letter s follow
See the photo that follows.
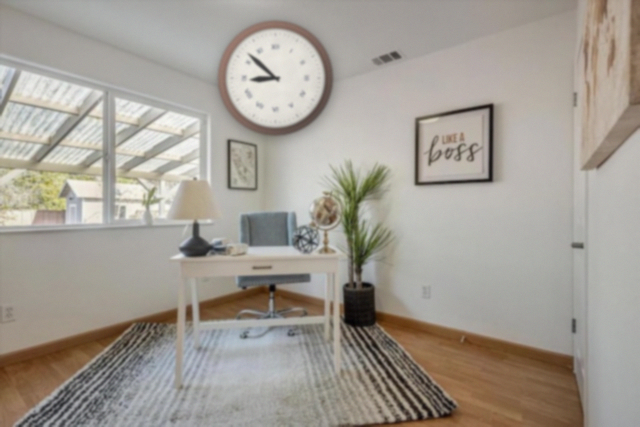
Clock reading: 8h52
